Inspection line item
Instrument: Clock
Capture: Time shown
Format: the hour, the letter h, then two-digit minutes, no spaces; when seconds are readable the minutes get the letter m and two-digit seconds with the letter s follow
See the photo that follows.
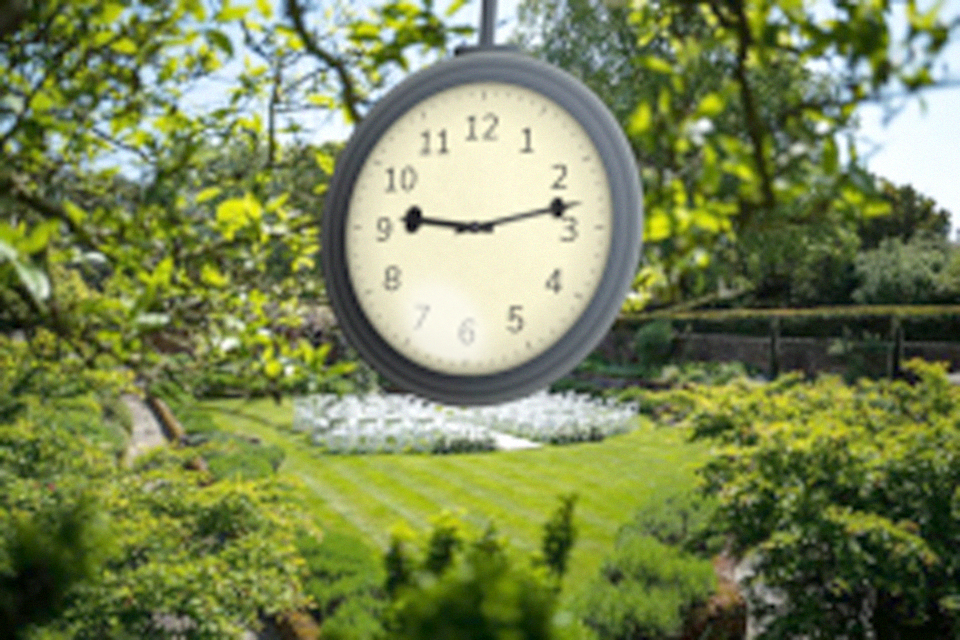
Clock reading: 9h13
